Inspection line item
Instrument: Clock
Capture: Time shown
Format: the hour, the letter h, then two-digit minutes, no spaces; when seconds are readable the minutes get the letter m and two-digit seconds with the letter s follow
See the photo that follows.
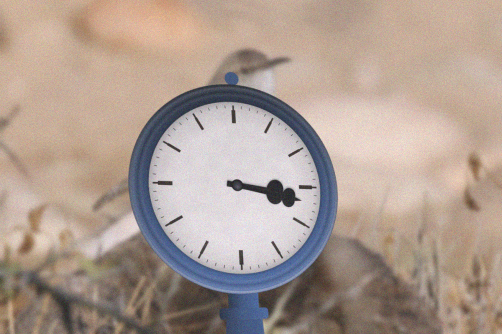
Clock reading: 3h17
